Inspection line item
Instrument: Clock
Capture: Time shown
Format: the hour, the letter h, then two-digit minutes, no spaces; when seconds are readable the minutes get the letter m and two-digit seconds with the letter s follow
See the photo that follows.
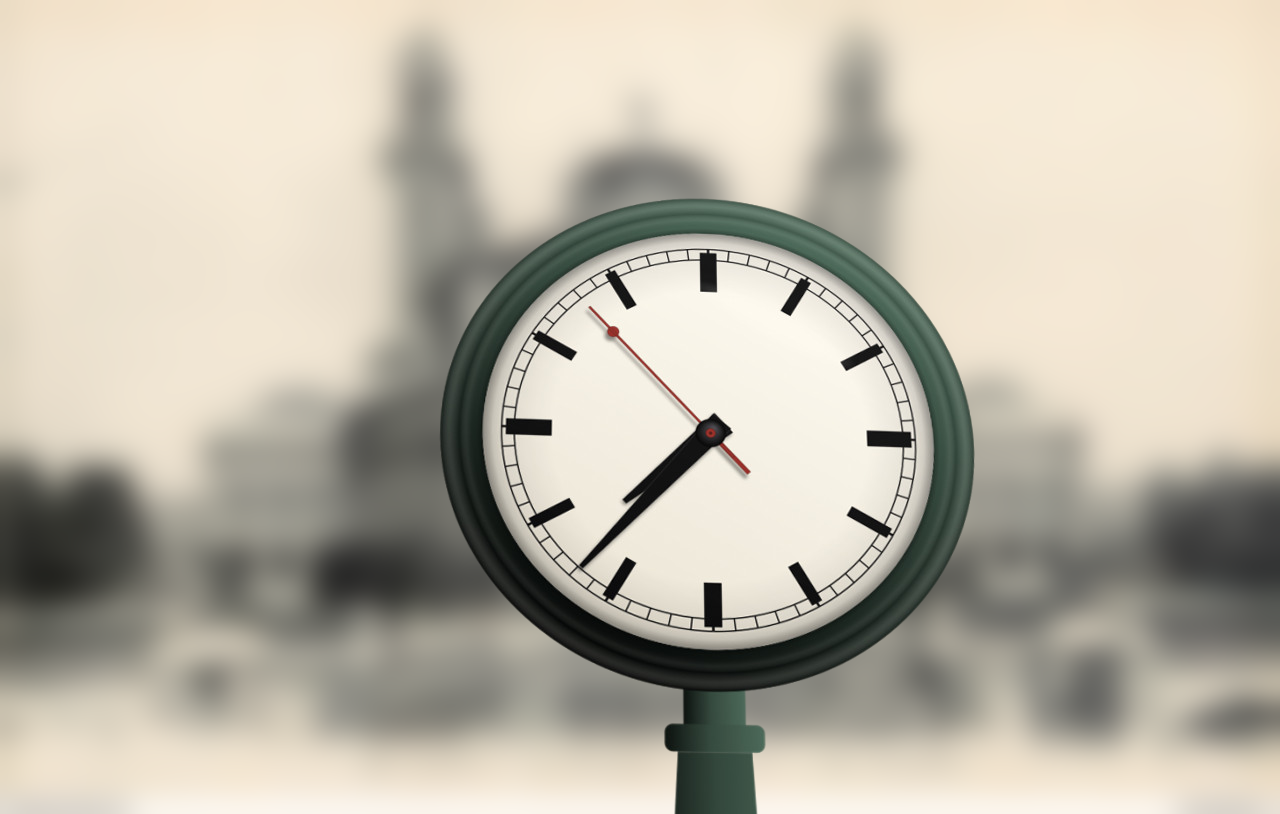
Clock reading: 7h36m53s
